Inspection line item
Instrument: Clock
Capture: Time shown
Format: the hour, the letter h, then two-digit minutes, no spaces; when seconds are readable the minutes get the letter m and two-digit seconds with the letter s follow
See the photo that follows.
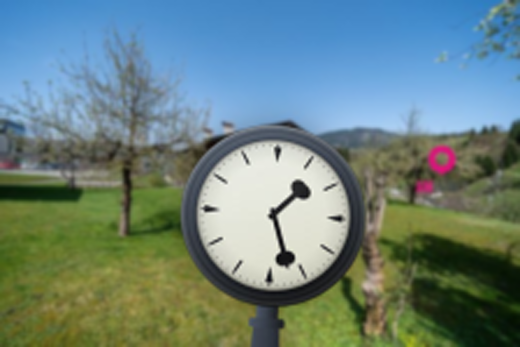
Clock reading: 1h27
